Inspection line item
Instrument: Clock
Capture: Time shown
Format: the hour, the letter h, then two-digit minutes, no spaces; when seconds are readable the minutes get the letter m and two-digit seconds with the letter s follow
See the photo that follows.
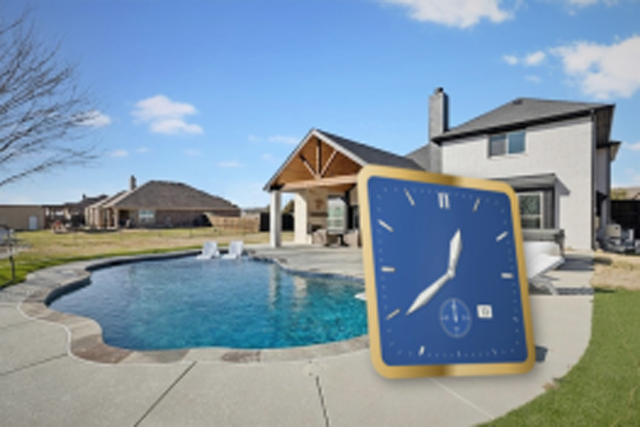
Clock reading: 12h39
